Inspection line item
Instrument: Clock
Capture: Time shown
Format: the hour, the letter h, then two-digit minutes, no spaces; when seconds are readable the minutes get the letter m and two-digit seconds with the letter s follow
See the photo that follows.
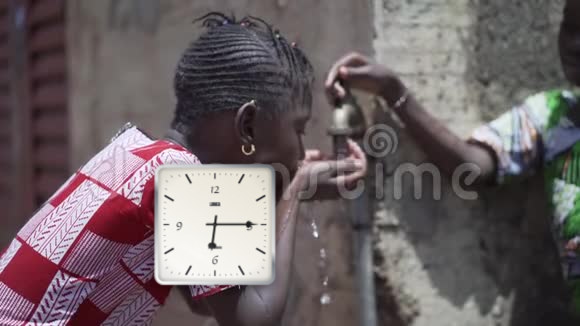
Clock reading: 6h15
